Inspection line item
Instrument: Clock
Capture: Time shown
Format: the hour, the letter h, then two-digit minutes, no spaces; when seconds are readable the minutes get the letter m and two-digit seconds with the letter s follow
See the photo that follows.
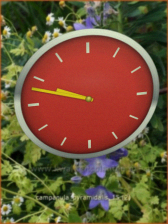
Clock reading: 9h48
